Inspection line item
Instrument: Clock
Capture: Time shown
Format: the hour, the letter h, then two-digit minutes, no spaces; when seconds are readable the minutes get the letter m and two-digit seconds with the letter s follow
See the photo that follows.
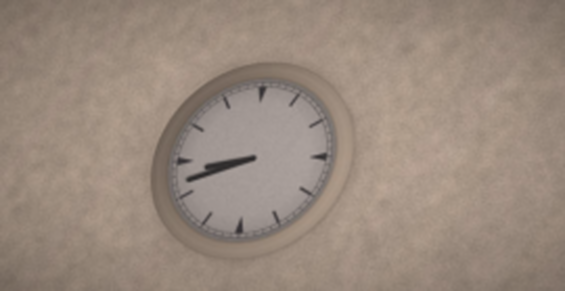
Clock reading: 8h42
